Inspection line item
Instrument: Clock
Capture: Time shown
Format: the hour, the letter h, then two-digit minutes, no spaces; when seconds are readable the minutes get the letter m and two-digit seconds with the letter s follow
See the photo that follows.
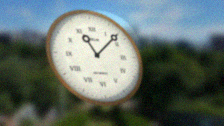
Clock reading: 11h08
